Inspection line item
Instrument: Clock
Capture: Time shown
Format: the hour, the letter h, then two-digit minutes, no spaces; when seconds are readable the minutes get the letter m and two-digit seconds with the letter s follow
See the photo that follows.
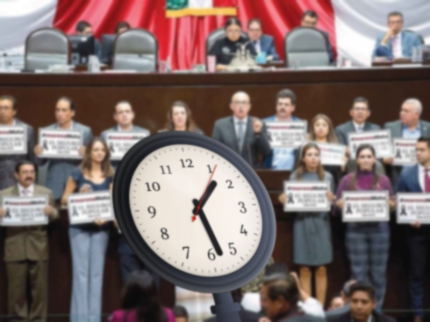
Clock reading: 1h28m06s
